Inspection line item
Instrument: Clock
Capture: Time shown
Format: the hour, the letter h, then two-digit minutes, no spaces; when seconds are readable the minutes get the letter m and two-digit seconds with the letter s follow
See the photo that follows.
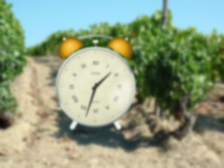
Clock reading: 1h33
